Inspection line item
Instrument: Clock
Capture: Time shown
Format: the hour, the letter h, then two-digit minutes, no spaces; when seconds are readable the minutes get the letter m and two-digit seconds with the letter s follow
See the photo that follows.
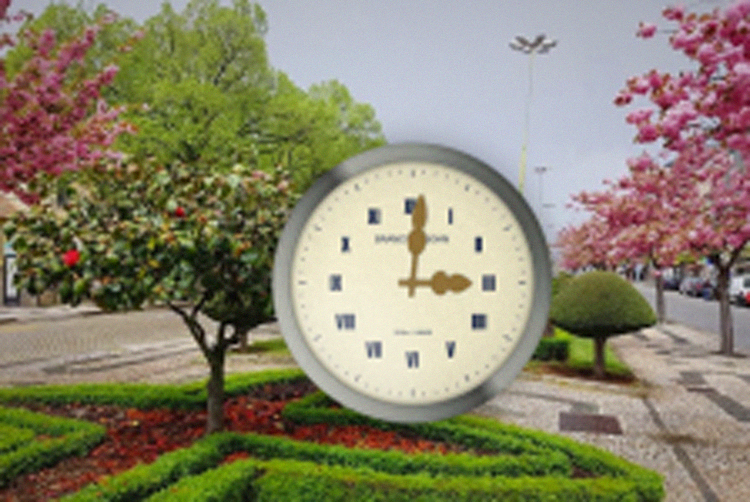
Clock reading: 3h01
